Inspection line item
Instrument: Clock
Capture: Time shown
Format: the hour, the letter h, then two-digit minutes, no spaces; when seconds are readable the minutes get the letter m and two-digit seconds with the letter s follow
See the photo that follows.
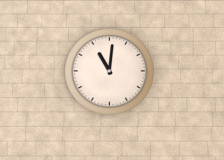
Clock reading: 11h01
